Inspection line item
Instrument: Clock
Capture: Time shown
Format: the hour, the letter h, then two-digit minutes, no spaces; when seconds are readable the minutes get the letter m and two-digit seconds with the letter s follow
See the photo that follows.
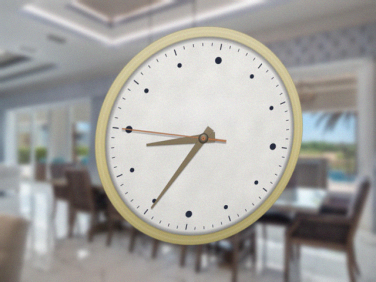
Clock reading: 8h34m45s
